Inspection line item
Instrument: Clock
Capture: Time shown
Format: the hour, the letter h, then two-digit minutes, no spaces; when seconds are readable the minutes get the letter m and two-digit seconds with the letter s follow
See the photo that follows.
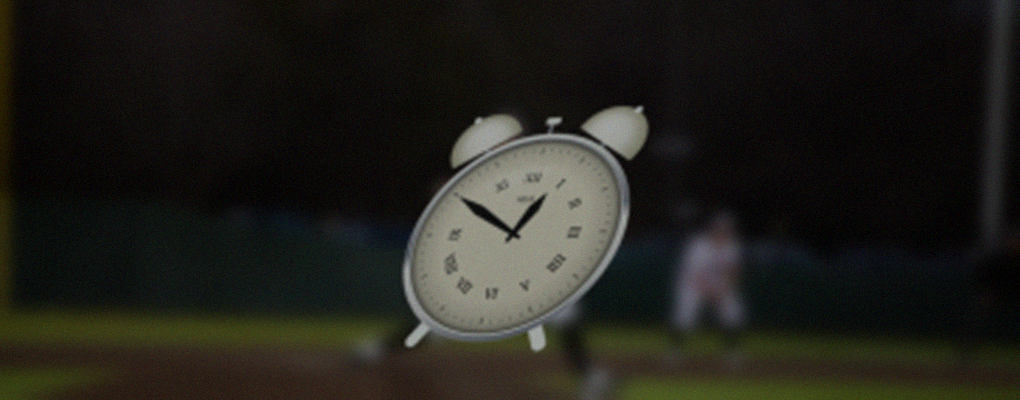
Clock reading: 12h50
